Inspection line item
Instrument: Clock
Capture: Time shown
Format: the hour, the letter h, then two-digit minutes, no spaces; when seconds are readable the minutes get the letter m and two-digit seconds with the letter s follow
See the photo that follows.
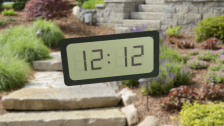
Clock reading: 12h12
